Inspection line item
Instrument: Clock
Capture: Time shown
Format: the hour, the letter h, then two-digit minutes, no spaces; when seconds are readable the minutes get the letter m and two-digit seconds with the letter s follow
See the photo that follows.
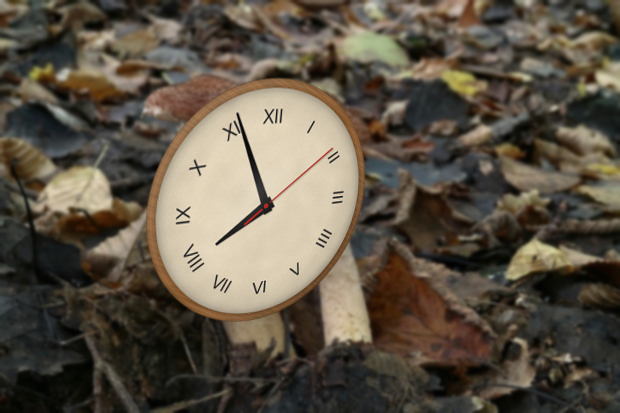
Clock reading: 7h56m09s
